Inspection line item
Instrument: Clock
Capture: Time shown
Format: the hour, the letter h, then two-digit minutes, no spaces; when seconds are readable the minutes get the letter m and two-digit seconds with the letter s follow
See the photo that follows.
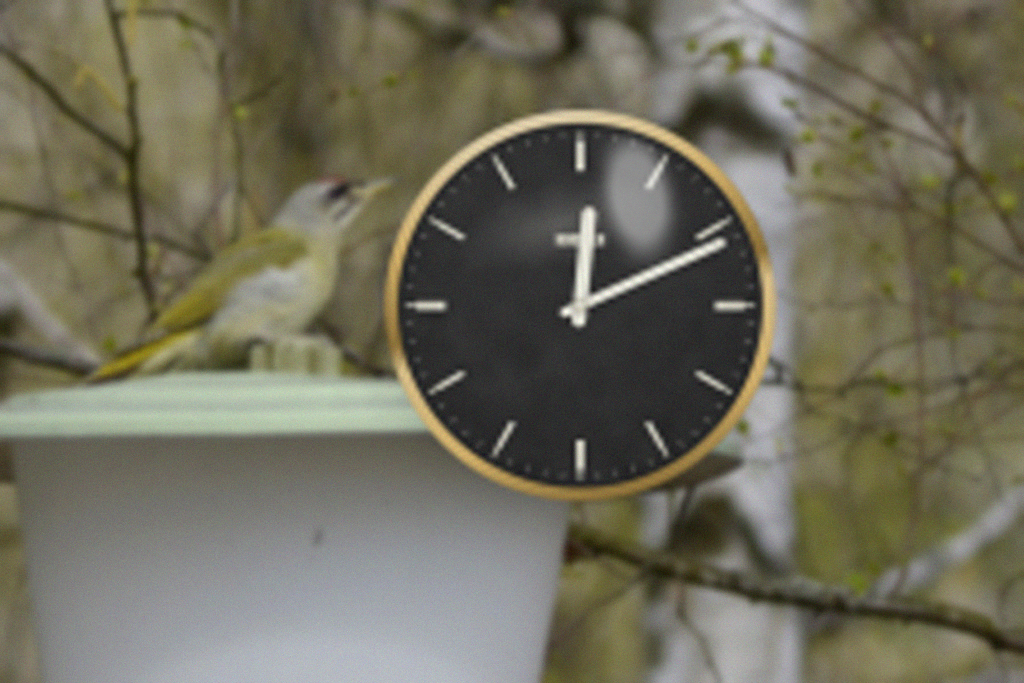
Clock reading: 12h11
